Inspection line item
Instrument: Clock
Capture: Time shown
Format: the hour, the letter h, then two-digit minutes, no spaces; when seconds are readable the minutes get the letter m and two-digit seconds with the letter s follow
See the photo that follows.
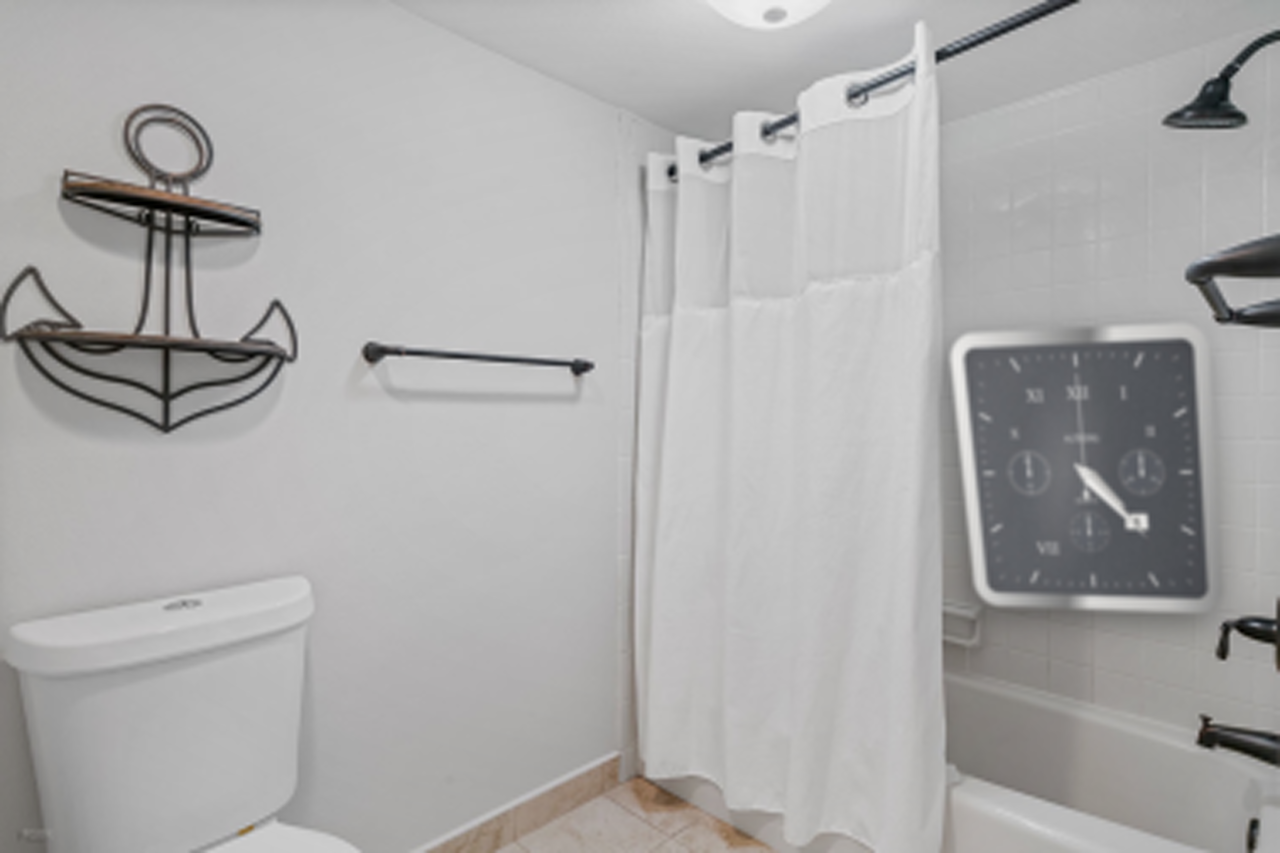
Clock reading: 4h23
